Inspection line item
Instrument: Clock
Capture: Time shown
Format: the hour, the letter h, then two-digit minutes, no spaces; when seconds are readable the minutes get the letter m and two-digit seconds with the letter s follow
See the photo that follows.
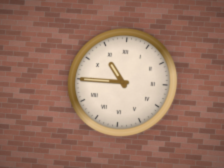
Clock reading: 10h45
